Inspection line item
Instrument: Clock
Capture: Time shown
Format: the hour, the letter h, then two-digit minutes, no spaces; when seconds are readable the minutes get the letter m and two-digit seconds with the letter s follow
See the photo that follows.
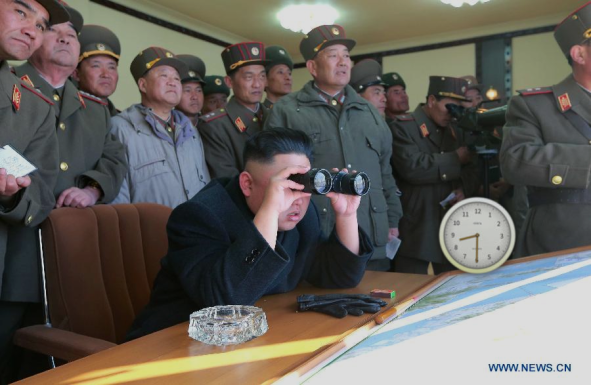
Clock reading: 8h30
